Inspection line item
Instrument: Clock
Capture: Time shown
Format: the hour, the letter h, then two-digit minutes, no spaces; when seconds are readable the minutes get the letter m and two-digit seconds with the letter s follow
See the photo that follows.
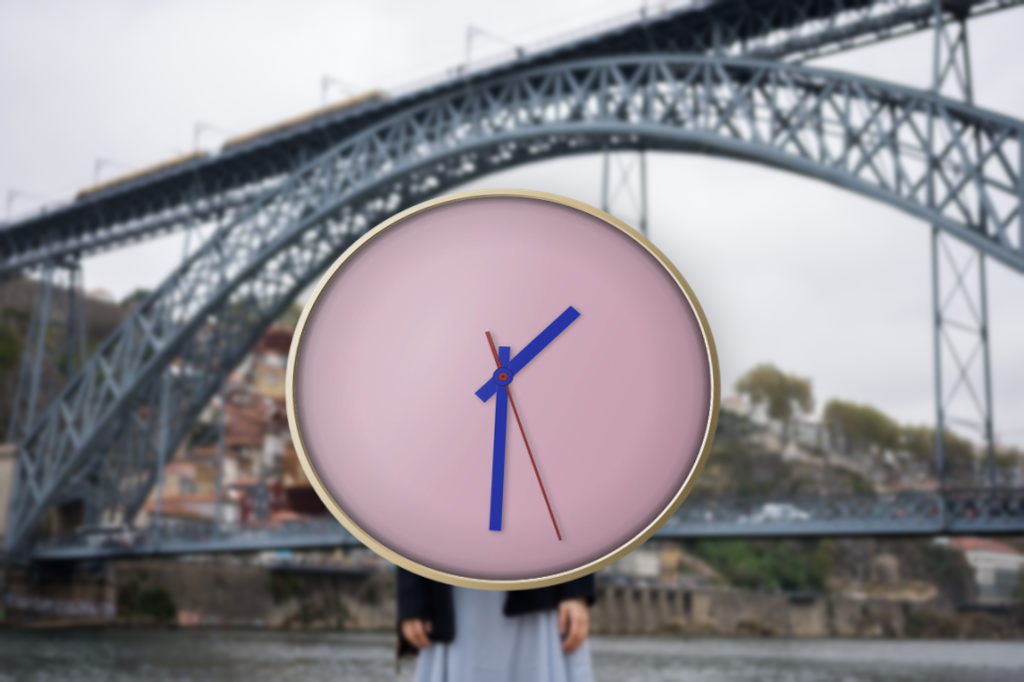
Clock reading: 1h30m27s
